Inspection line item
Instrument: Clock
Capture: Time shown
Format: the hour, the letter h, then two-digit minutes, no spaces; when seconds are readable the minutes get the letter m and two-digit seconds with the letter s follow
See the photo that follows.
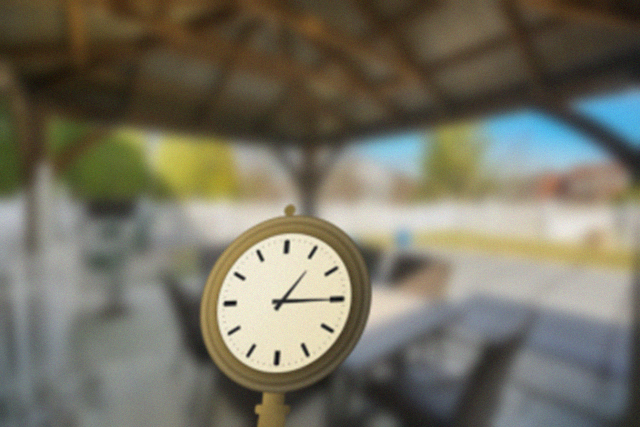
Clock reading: 1h15
